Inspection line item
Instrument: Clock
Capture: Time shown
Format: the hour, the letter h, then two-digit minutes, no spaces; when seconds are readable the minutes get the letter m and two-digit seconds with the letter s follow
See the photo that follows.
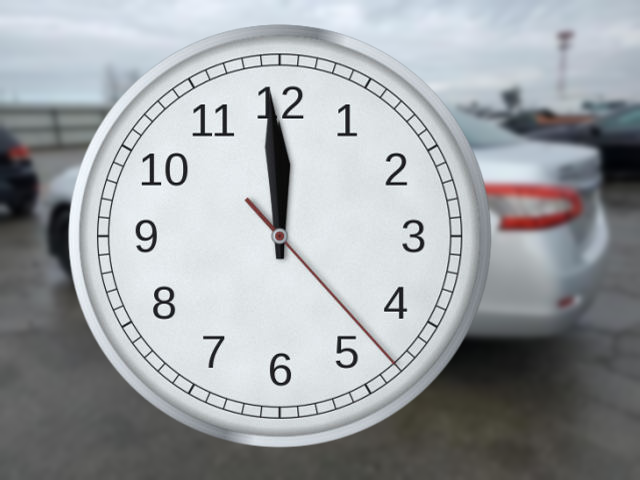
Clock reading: 11h59m23s
